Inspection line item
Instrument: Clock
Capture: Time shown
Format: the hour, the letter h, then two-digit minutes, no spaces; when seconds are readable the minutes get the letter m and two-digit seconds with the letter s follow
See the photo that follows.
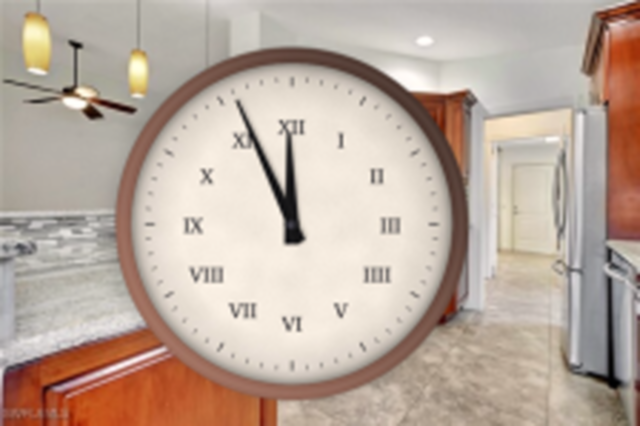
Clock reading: 11h56
